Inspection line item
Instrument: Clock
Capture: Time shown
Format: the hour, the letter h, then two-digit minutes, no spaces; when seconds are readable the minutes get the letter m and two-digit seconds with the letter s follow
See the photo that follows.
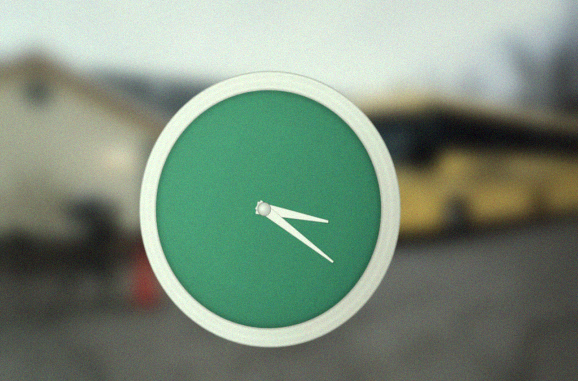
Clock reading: 3h21
